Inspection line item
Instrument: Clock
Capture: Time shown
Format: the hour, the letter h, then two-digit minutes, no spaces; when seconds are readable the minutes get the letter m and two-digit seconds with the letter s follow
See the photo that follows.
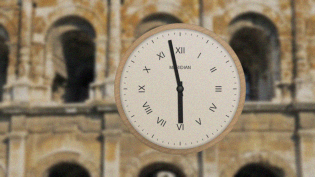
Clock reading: 5h58
